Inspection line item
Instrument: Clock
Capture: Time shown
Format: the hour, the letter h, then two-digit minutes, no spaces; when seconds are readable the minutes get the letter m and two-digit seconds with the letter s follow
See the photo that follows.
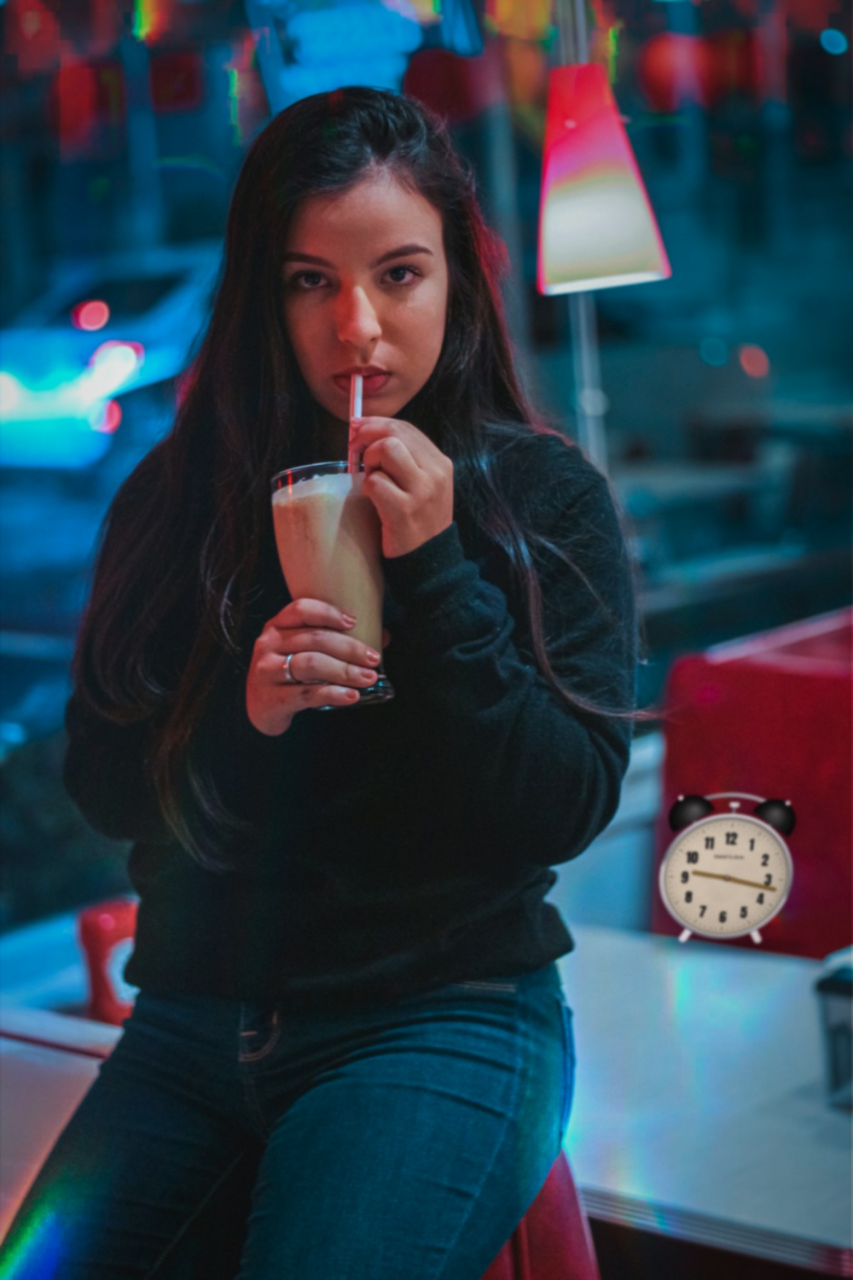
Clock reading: 9h17
